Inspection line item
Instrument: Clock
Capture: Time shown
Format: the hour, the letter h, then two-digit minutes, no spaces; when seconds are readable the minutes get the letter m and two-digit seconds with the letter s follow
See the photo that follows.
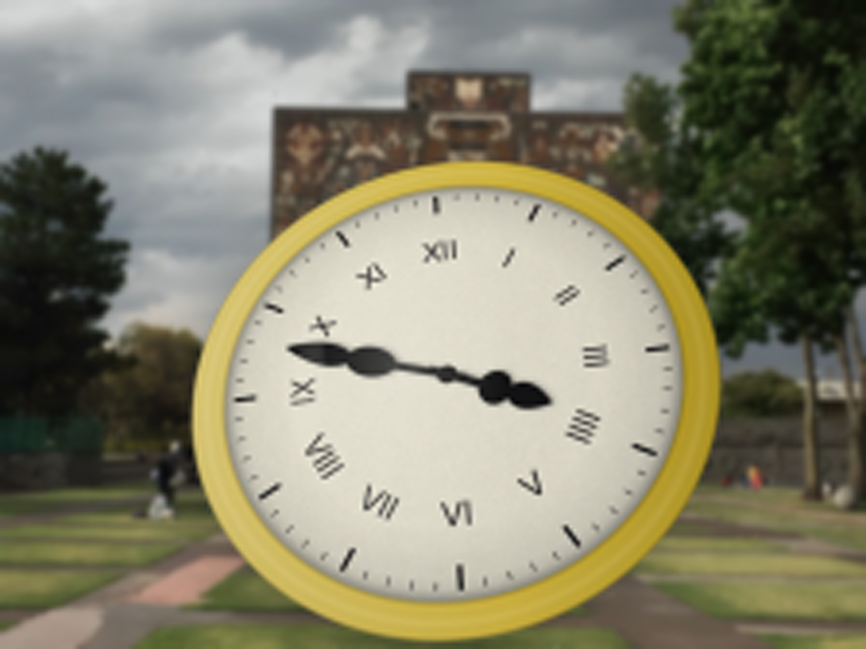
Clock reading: 3h48
